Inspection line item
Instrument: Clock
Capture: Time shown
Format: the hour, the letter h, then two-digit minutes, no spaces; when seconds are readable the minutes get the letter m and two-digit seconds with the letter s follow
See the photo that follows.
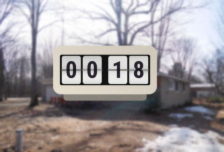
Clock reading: 0h18
